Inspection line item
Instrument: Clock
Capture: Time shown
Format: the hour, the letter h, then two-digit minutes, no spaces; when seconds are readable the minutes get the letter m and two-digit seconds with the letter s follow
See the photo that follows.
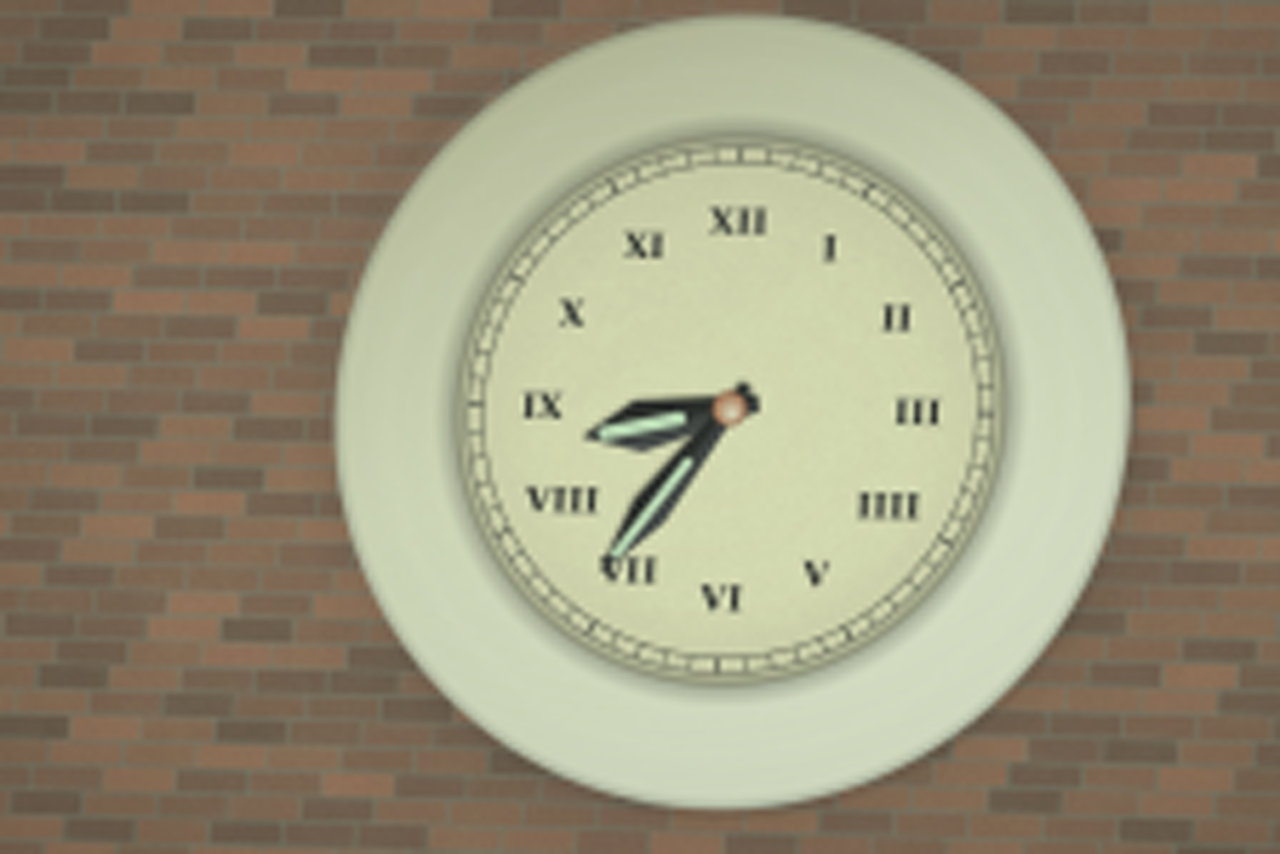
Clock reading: 8h36
